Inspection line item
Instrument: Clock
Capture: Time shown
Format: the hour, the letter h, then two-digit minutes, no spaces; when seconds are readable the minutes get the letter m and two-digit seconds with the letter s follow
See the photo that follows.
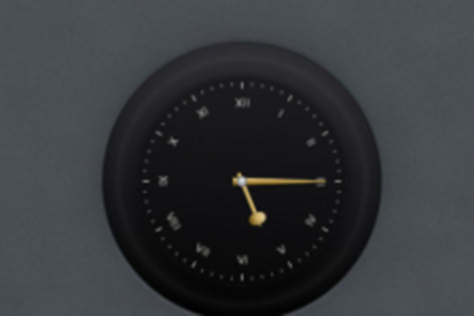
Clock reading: 5h15
